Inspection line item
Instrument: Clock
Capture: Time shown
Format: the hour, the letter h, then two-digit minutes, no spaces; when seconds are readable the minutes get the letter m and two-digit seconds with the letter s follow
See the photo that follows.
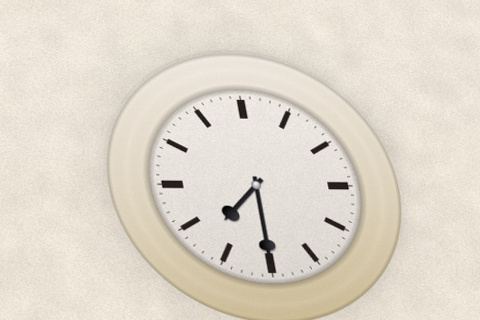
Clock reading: 7h30
